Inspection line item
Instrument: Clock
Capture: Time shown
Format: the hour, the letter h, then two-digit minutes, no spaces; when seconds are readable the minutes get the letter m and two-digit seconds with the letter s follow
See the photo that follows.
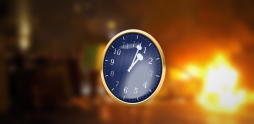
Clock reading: 1h02
